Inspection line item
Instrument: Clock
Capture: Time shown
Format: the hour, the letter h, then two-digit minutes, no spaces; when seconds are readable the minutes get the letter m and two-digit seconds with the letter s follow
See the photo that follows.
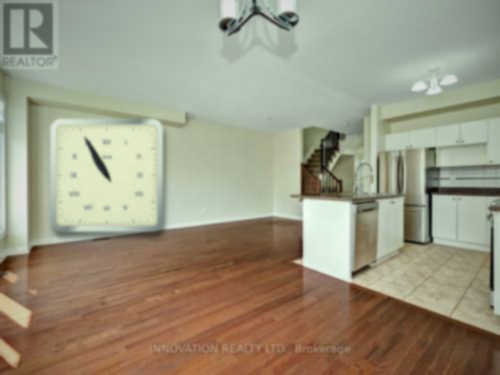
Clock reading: 10h55
